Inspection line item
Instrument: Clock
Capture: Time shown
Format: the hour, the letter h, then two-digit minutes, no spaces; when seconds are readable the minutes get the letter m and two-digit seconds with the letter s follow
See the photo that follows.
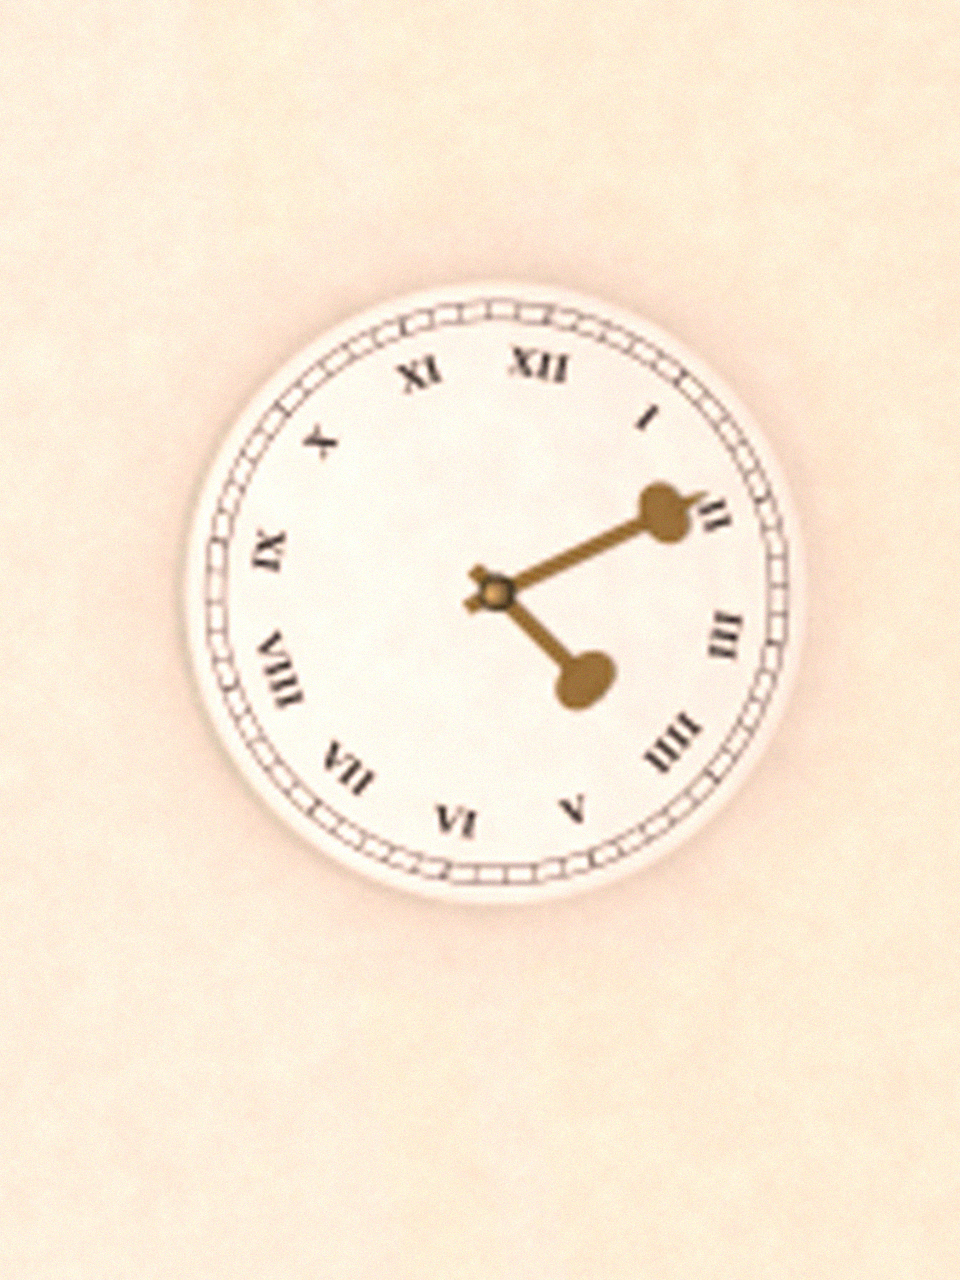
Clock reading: 4h09
